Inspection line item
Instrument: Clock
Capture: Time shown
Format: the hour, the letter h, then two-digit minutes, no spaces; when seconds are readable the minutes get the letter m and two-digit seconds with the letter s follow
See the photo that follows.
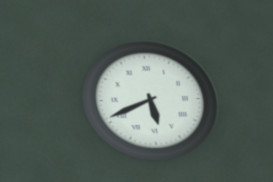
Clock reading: 5h41
